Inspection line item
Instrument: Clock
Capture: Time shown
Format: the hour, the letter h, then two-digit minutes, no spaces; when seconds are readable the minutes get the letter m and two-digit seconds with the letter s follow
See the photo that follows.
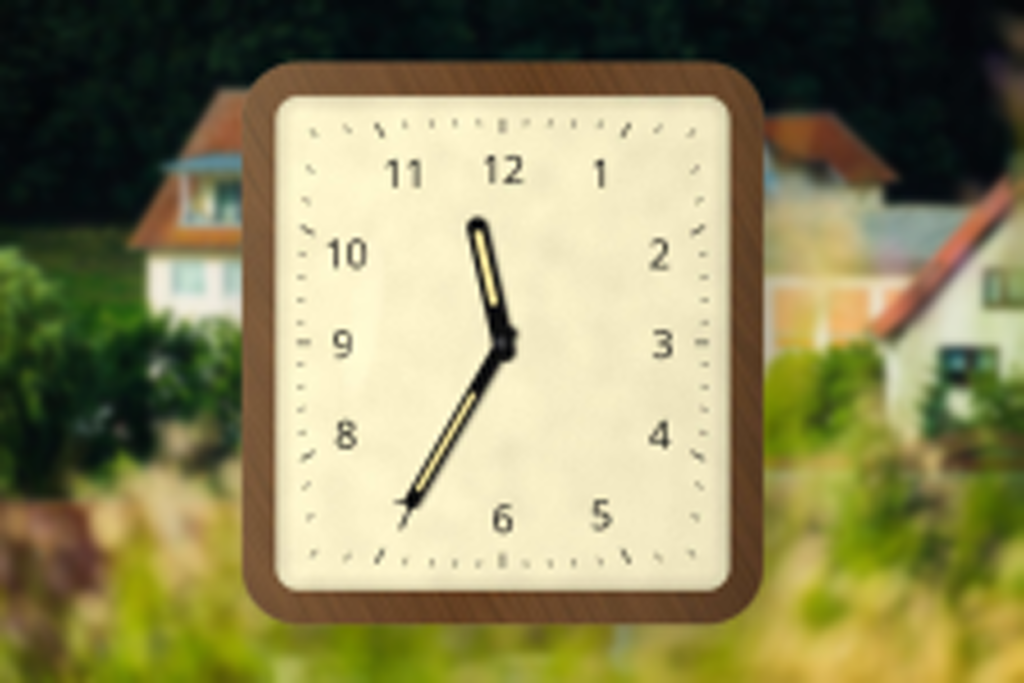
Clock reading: 11h35
